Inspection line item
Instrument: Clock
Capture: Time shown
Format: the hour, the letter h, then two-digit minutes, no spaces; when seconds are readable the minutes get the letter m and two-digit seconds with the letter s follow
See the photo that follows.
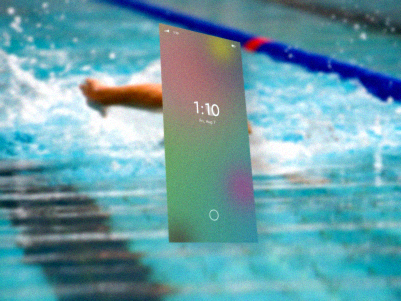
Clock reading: 1h10
